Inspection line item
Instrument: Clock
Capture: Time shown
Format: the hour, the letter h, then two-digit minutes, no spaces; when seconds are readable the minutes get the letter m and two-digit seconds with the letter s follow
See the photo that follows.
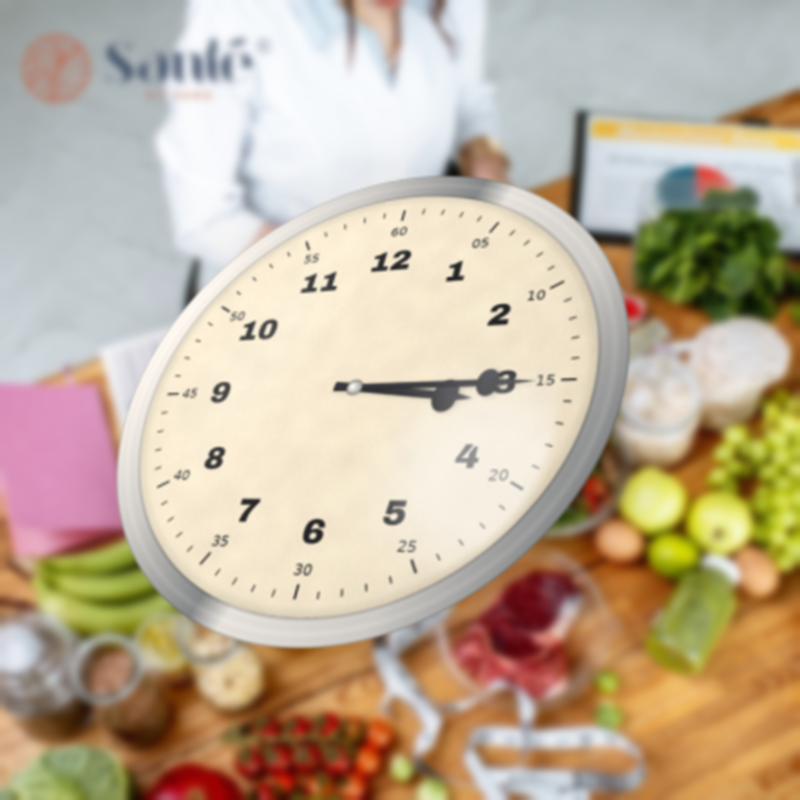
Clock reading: 3h15
